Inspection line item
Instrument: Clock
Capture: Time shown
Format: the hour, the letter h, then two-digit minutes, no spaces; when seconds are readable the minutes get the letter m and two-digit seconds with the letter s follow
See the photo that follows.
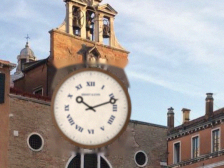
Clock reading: 10h12
